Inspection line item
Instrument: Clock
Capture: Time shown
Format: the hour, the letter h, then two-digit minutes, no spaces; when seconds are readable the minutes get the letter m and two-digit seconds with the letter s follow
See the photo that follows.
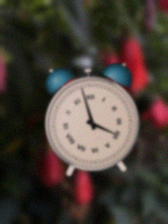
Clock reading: 3h58
